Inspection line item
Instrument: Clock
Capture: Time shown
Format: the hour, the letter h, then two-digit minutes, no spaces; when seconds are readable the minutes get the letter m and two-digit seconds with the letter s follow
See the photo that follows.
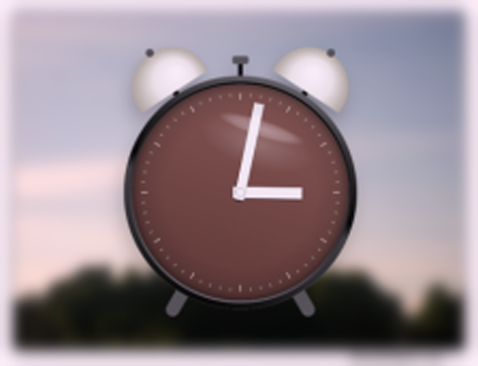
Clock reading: 3h02
